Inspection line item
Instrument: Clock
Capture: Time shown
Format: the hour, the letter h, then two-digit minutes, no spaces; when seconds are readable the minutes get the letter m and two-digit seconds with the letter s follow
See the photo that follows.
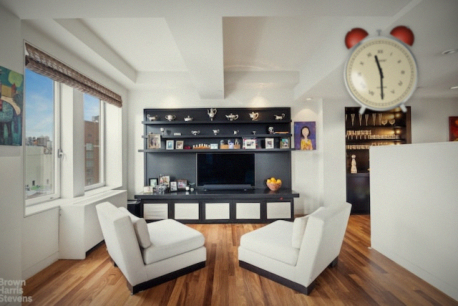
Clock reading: 11h30
